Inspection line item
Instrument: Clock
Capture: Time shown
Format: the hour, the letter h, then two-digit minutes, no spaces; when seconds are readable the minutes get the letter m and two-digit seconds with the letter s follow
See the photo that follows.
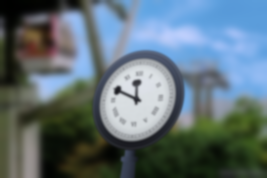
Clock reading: 11h49
